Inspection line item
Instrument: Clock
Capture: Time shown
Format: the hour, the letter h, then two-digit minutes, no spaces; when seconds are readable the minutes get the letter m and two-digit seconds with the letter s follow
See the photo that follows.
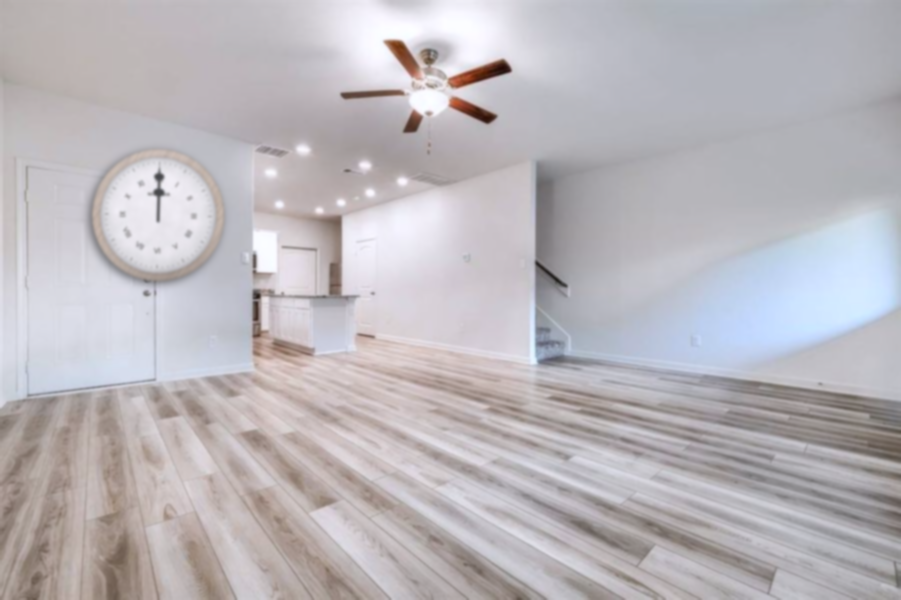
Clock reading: 12h00
